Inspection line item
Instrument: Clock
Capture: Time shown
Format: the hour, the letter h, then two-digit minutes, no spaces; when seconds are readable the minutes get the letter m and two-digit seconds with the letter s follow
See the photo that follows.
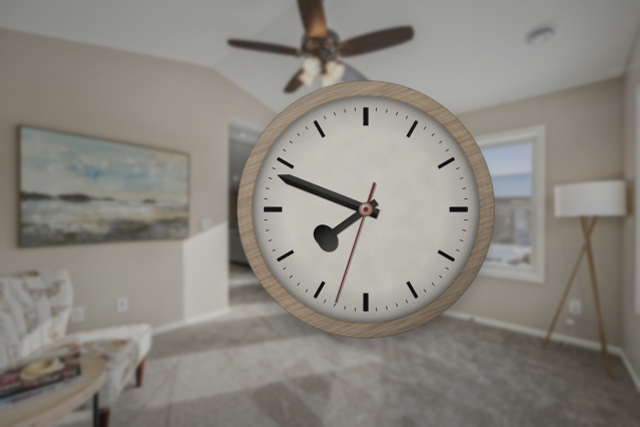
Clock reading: 7h48m33s
